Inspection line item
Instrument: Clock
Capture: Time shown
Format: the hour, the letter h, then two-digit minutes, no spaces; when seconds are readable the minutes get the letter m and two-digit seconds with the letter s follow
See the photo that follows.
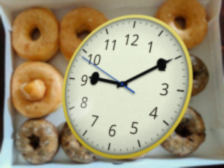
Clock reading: 9h09m49s
